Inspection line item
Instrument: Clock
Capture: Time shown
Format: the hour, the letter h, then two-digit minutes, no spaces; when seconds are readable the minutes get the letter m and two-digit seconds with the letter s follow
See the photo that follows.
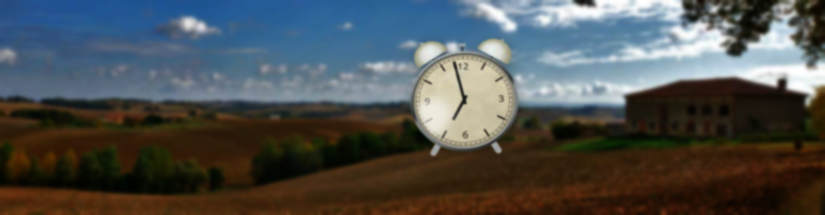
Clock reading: 6h58
